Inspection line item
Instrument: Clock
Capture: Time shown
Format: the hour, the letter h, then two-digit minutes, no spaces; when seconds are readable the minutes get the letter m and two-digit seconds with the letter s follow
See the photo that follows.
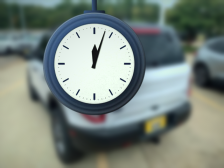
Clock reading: 12h03
